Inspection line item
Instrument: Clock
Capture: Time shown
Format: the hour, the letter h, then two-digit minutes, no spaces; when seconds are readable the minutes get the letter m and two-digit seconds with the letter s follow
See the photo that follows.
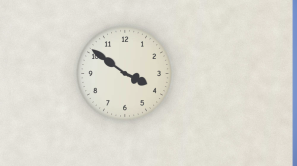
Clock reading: 3h51
